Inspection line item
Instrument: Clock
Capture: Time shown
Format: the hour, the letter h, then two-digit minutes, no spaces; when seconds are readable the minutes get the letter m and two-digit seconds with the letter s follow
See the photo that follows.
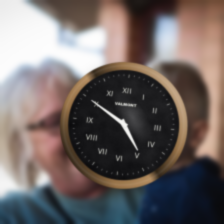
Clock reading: 4h50
